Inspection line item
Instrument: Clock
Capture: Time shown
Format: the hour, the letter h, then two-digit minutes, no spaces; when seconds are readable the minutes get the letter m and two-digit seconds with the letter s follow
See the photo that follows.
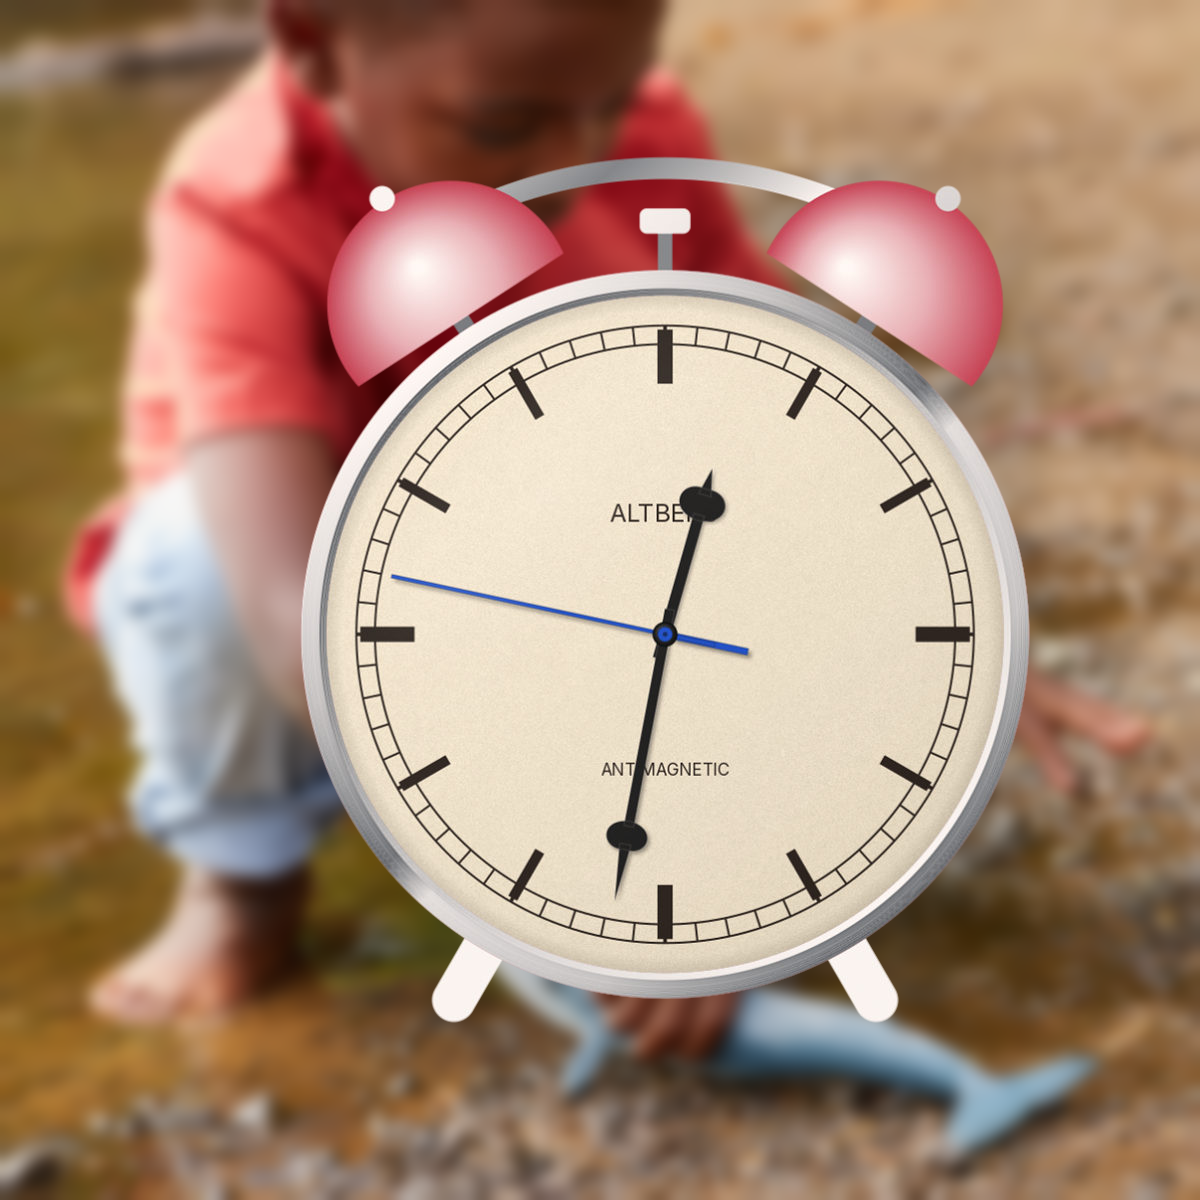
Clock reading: 12h31m47s
